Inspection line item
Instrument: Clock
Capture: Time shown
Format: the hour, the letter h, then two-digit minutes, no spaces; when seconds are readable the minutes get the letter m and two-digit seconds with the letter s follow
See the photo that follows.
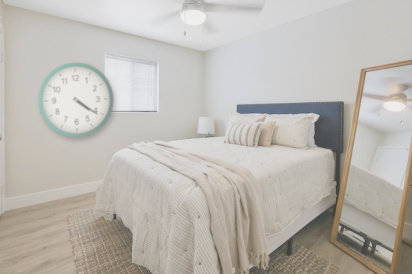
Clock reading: 4h21
